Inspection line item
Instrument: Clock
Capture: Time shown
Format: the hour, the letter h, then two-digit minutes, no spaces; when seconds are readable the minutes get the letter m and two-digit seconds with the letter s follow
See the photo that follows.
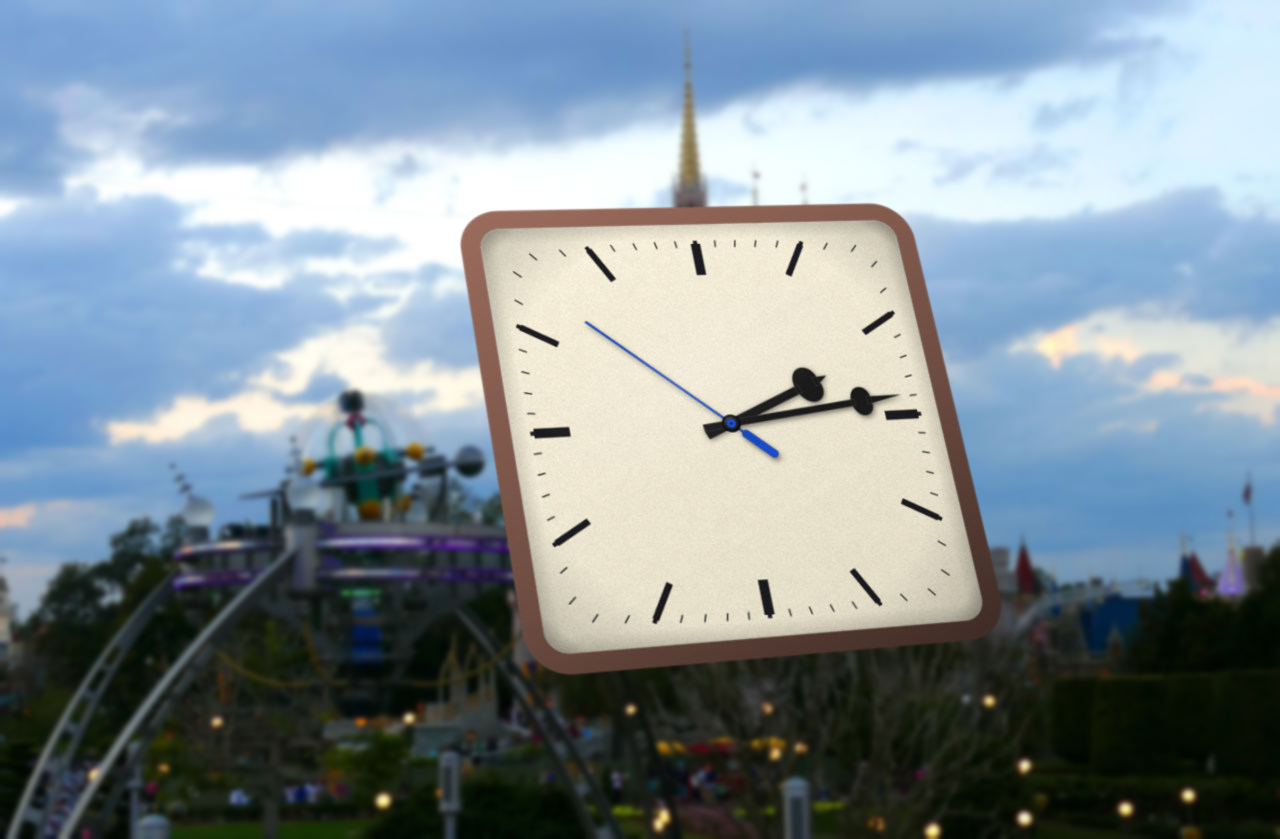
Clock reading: 2h13m52s
